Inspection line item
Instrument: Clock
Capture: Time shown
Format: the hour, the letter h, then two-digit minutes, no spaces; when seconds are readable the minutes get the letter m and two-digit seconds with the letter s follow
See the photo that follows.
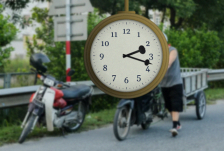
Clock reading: 2h18
